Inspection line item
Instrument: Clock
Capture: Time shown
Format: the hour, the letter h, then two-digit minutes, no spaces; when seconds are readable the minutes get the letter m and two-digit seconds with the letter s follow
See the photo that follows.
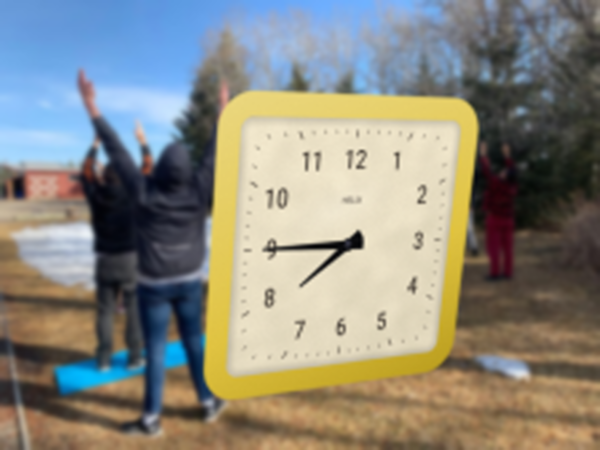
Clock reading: 7h45
